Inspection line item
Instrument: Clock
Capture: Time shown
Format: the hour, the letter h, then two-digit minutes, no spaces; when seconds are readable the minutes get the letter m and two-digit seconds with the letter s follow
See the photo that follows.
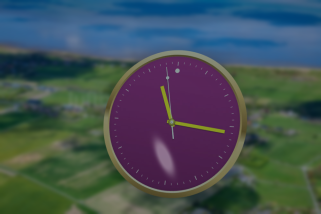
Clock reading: 11h15m58s
